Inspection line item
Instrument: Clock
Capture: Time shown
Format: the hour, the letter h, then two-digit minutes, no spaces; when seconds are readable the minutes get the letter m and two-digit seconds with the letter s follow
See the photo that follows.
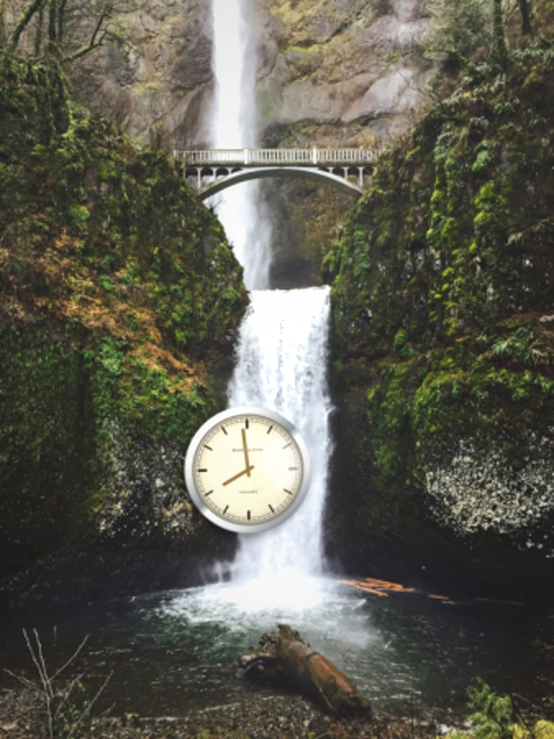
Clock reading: 7h59
